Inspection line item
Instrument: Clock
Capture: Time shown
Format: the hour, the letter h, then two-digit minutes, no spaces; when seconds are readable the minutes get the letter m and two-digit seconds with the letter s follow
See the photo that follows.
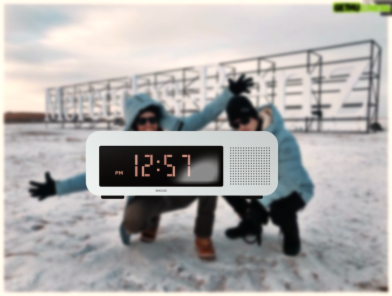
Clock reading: 12h57
